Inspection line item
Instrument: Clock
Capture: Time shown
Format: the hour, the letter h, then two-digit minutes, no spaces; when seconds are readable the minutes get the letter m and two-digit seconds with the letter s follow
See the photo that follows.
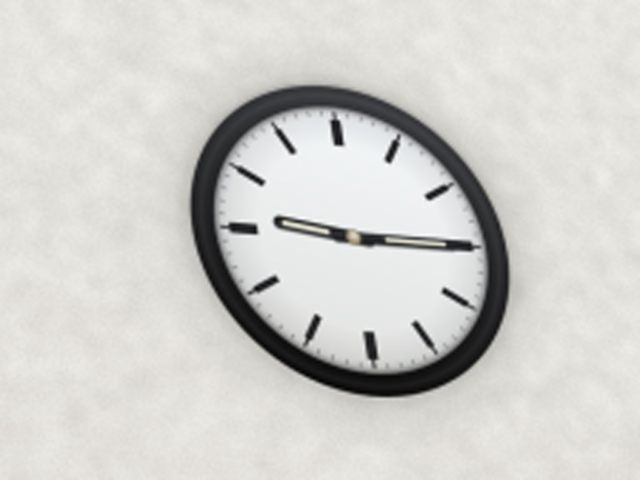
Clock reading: 9h15
